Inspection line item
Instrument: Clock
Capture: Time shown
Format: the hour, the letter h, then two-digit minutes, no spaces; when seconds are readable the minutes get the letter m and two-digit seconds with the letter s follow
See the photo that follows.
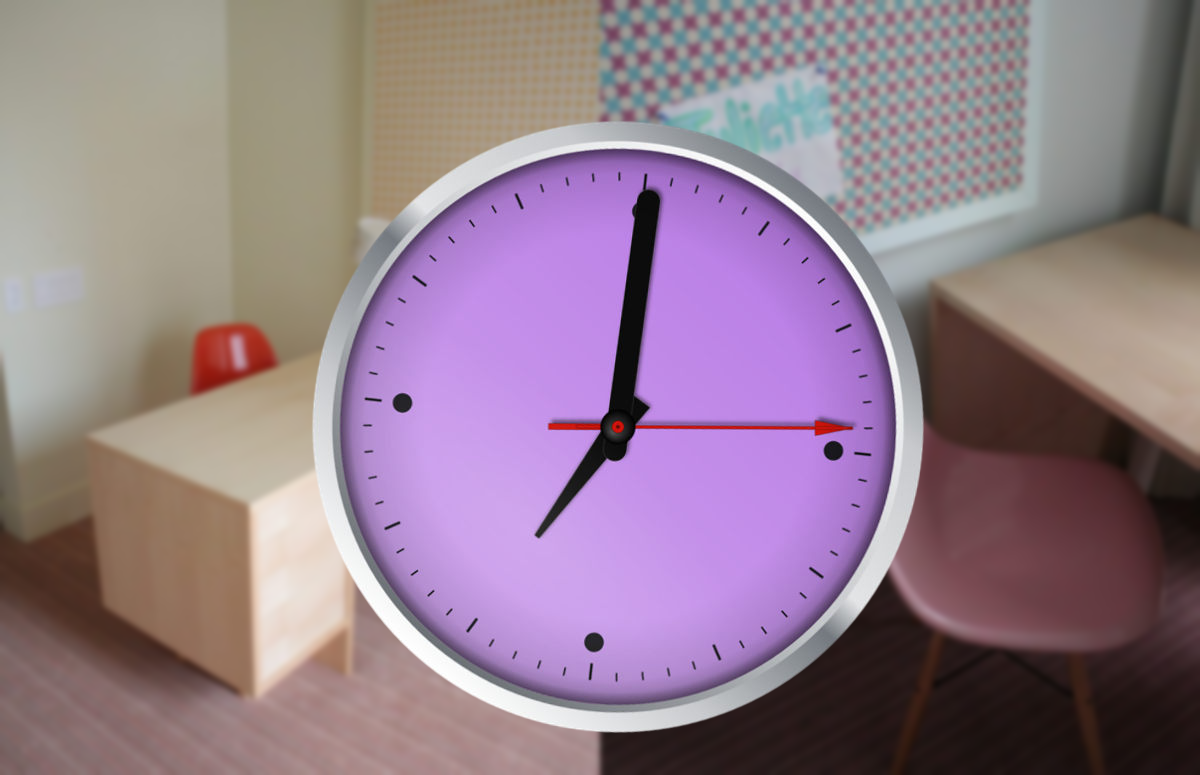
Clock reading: 7h00m14s
